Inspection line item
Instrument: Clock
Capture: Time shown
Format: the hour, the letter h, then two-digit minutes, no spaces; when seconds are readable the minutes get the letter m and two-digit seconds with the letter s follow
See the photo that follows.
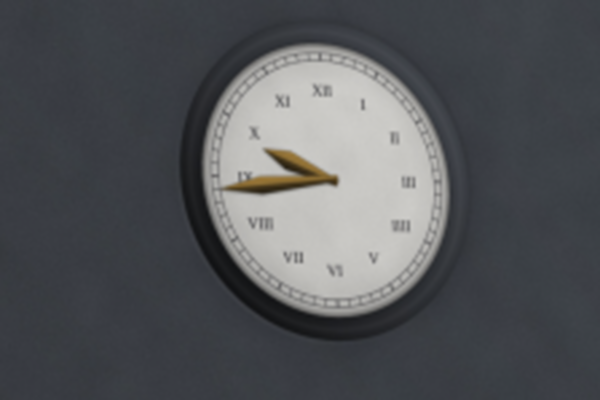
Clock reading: 9h44
